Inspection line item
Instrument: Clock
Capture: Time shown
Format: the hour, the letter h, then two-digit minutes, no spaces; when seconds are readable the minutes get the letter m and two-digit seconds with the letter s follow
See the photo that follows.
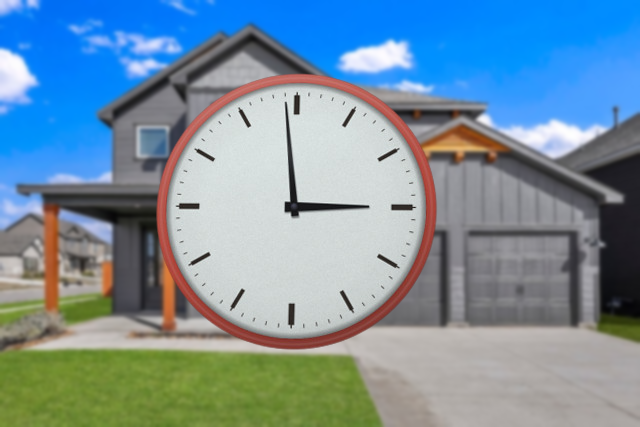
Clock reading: 2h59
